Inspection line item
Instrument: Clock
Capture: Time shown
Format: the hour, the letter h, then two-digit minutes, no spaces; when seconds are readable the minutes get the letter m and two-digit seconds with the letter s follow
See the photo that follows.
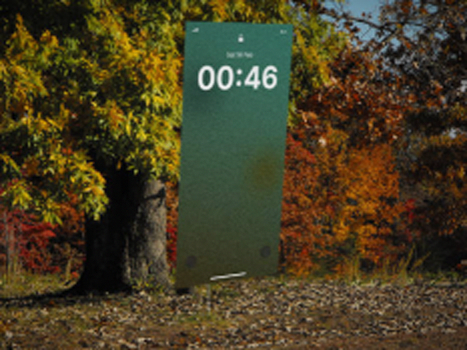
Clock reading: 0h46
